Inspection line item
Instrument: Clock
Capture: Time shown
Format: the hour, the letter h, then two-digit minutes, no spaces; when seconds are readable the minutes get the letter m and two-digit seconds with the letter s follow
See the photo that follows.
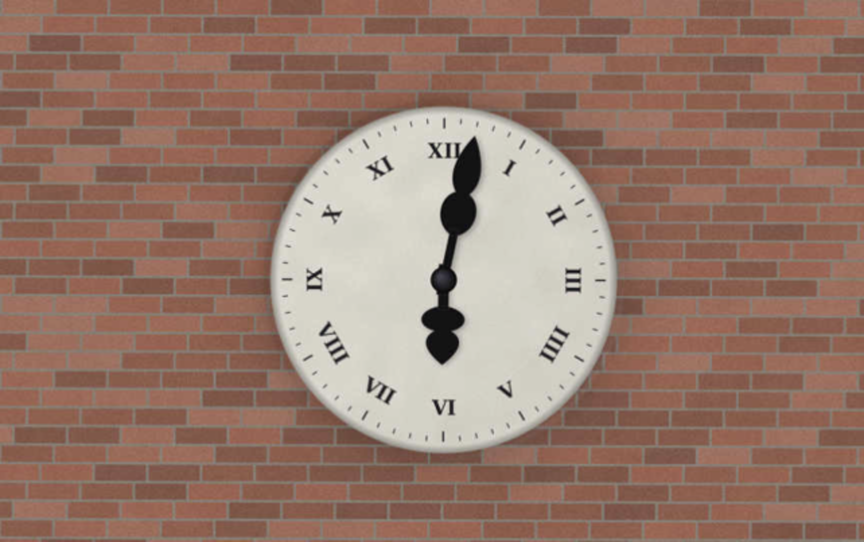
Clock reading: 6h02
